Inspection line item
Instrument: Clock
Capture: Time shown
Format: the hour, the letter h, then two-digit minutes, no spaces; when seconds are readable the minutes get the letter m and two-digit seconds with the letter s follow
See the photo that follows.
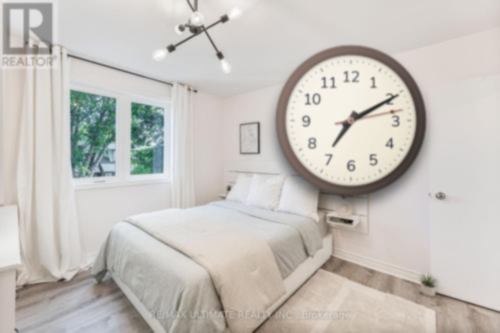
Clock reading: 7h10m13s
